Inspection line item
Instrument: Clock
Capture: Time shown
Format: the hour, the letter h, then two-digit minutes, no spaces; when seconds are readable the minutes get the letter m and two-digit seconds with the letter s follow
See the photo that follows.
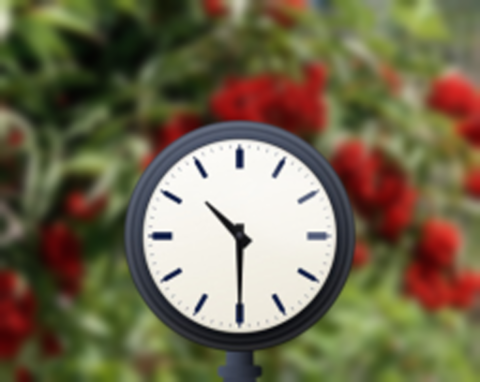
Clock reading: 10h30
